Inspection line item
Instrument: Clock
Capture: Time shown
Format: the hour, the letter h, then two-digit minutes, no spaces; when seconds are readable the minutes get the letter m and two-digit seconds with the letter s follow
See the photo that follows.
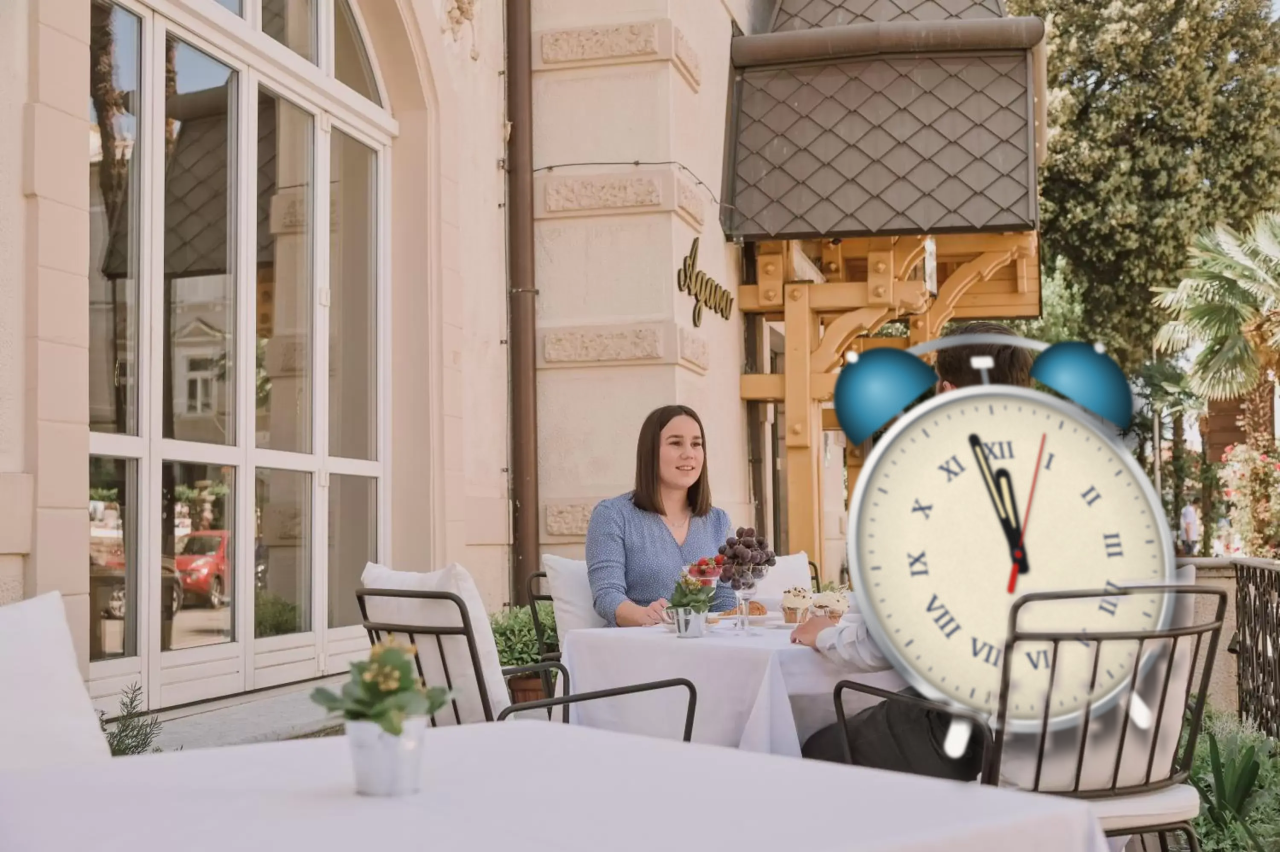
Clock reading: 11h58m04s
